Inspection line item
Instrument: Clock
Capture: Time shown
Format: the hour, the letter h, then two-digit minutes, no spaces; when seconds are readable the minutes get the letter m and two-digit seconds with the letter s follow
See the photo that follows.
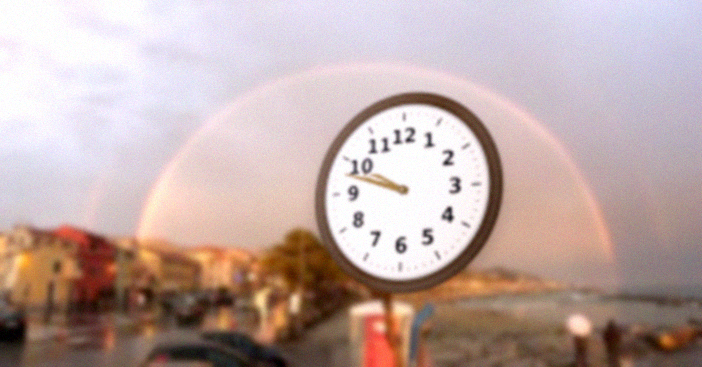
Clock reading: 9h48
